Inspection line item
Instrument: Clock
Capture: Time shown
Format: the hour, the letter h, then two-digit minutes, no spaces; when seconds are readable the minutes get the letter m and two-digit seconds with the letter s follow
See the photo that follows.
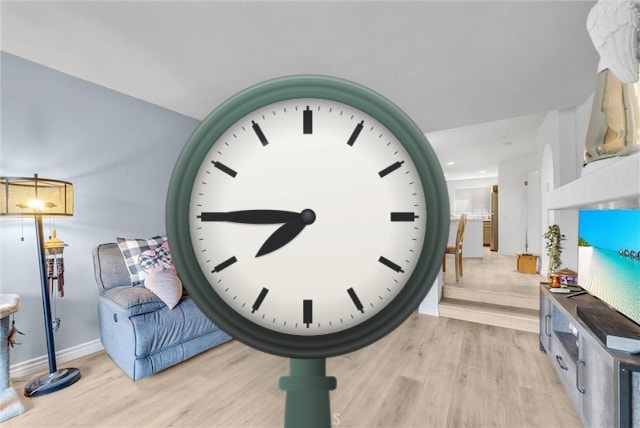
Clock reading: 7h45
